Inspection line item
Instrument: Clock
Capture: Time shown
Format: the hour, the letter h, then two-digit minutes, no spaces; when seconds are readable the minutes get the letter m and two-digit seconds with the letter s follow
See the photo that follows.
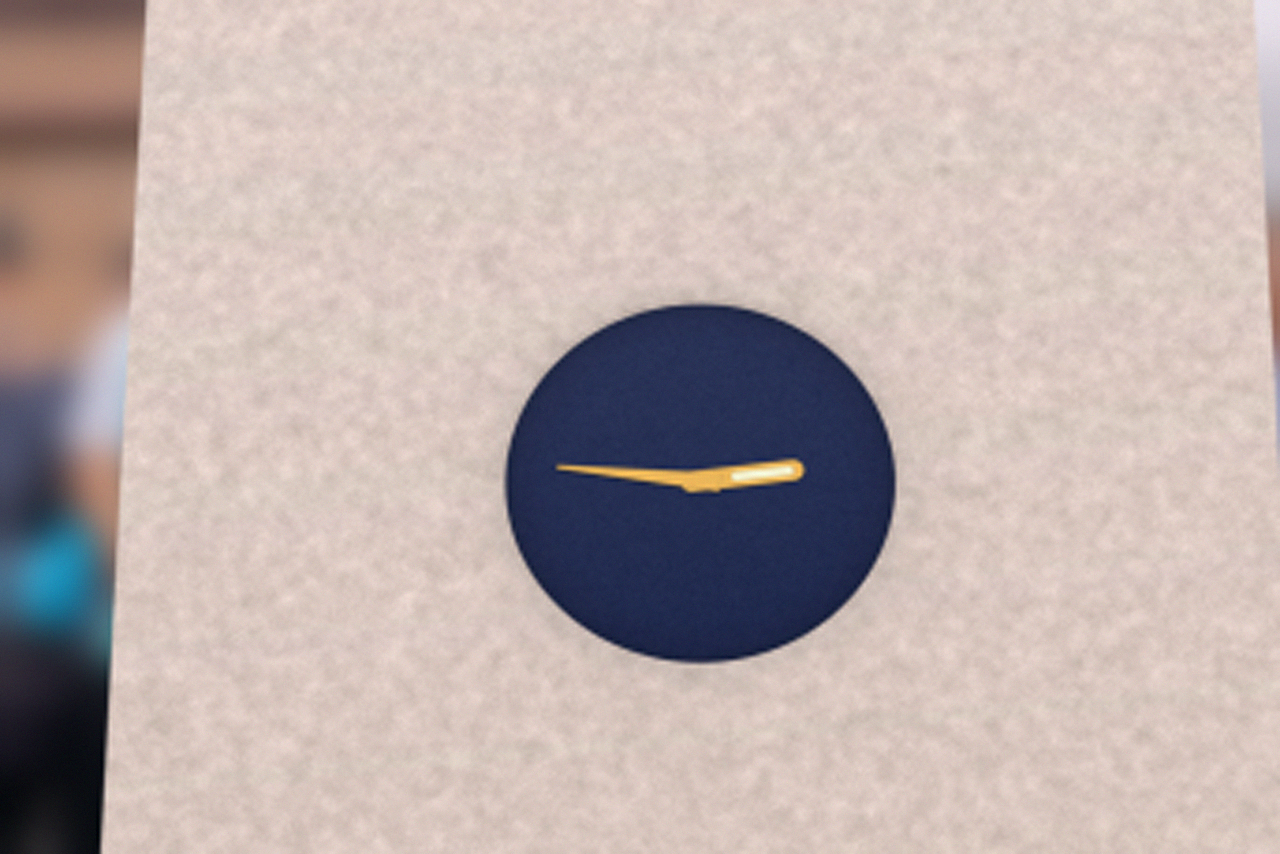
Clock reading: 2h46
